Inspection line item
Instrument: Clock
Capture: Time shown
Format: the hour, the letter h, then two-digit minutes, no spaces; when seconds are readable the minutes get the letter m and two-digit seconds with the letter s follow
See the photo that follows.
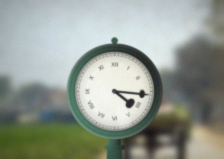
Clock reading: 4h16
